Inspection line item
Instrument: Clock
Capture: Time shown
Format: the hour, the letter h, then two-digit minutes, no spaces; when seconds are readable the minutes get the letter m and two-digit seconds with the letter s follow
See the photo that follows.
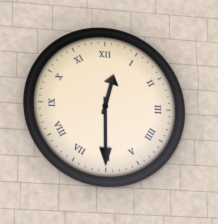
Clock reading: 12h30
